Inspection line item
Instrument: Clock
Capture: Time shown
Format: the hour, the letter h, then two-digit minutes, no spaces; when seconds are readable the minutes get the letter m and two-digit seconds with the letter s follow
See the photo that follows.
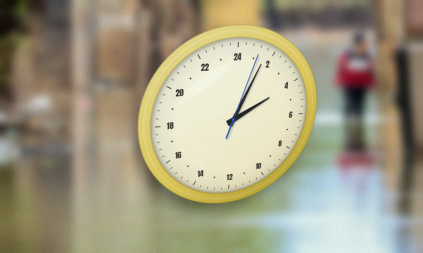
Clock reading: 4h04m03s
